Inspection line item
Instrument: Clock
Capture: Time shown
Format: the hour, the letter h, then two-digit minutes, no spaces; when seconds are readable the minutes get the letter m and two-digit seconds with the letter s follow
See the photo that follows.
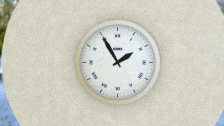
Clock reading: 1h55
